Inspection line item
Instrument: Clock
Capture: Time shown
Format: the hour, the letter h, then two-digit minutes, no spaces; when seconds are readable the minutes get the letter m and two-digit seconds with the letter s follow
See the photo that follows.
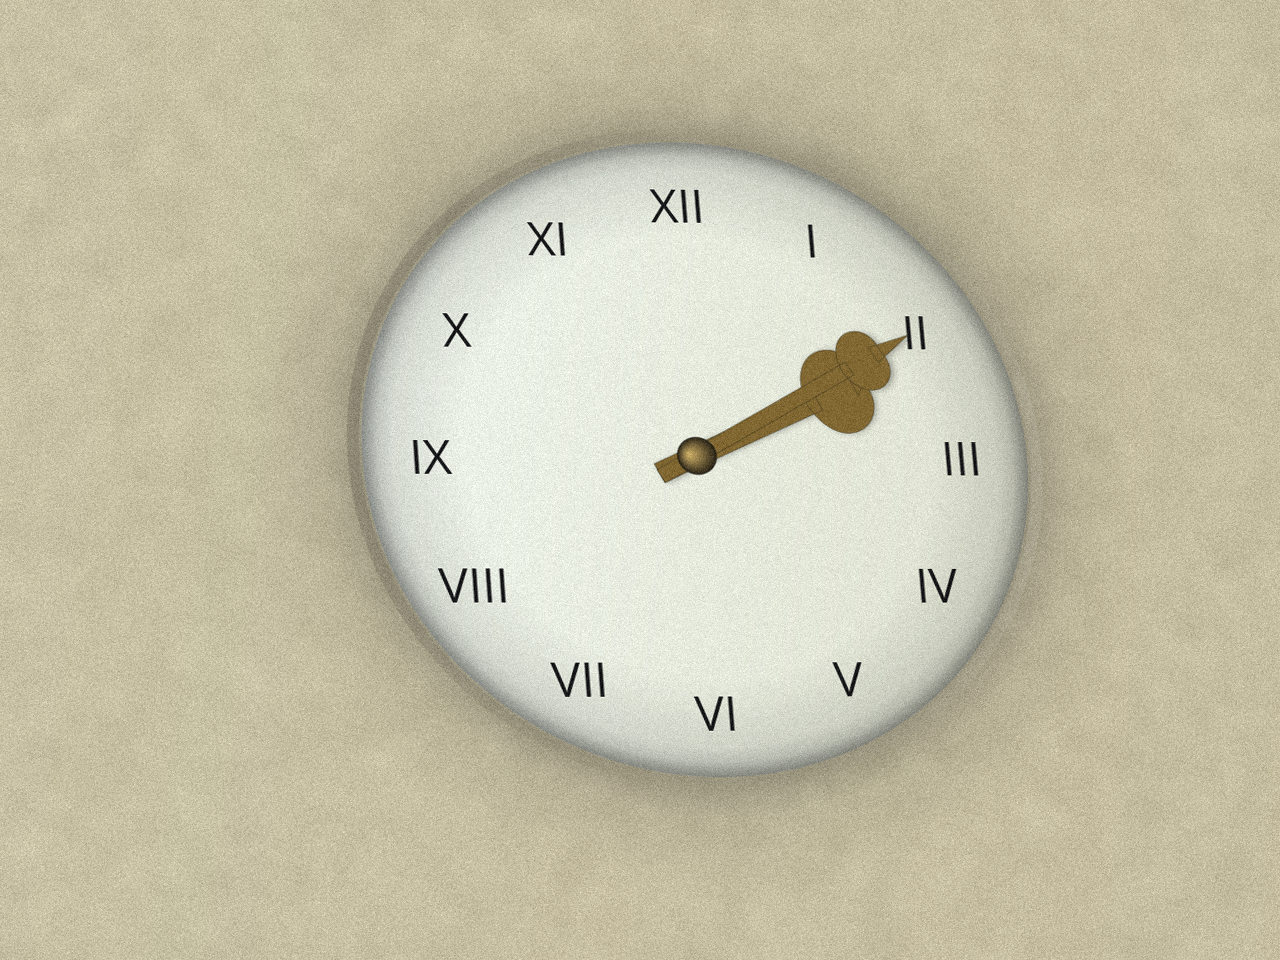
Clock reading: 2h10
